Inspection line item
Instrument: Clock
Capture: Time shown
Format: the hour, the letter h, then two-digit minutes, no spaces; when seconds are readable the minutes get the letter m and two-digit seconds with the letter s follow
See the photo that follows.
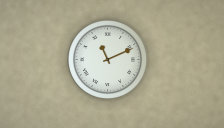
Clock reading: 11h11
